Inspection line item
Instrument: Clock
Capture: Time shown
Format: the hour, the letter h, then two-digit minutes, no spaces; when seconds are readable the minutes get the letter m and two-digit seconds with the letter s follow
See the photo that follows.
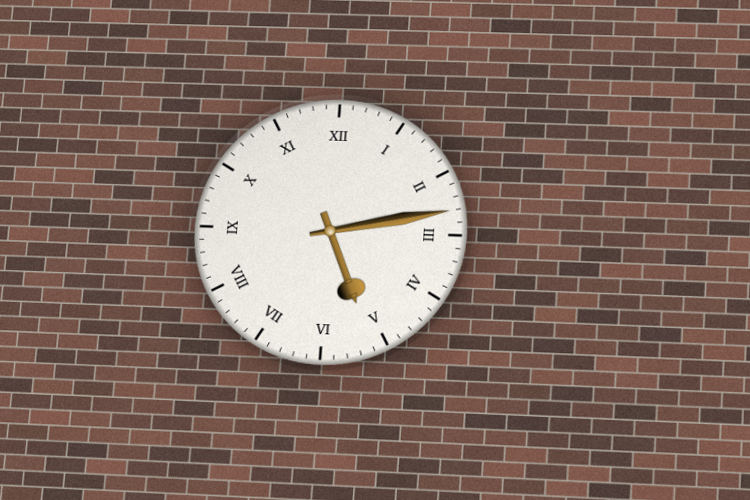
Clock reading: 5h13
